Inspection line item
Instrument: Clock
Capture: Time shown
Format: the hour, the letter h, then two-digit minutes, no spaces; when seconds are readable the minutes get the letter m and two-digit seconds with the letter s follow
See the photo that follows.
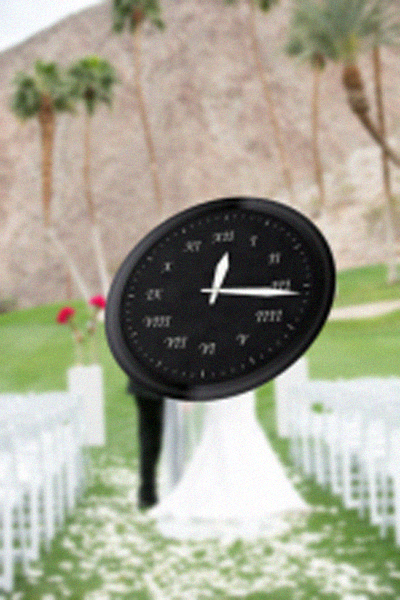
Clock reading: 12h16
